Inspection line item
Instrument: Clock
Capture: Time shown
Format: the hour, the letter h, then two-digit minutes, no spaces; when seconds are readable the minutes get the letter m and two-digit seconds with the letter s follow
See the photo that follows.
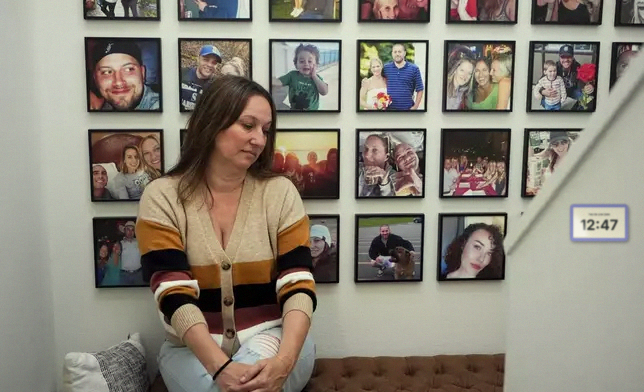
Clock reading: 12h47
